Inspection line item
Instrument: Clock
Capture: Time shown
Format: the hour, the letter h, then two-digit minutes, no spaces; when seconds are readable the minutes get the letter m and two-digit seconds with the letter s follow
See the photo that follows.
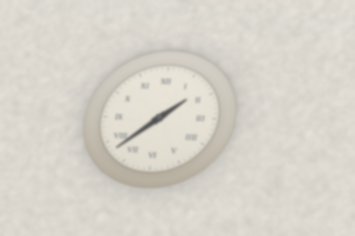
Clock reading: 1h38
